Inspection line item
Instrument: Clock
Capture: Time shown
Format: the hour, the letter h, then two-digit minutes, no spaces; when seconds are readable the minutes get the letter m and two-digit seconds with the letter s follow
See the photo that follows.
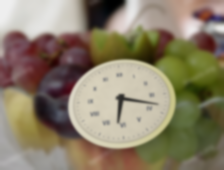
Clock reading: 6h18
